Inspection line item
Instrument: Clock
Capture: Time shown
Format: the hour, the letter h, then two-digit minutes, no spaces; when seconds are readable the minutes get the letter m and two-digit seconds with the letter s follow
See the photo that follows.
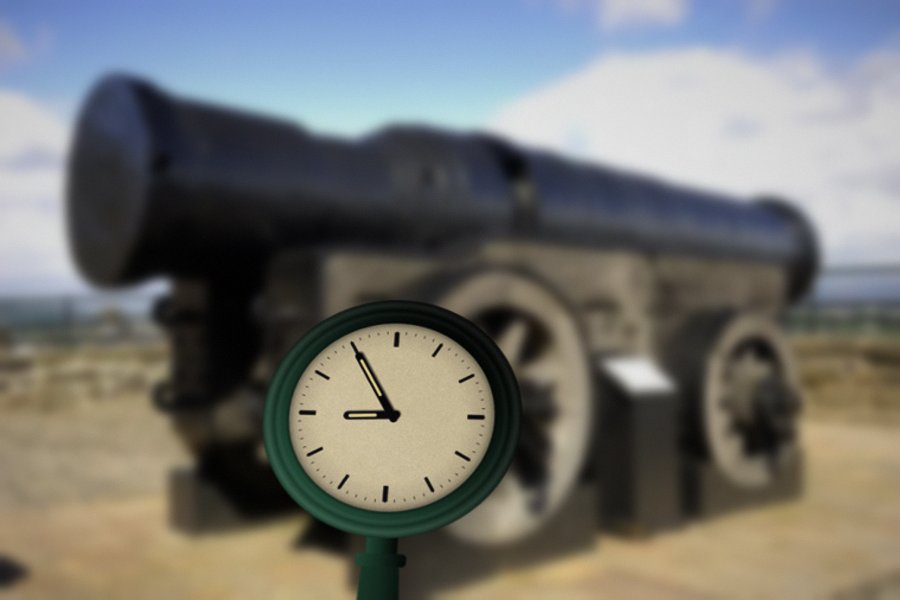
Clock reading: 8h55
